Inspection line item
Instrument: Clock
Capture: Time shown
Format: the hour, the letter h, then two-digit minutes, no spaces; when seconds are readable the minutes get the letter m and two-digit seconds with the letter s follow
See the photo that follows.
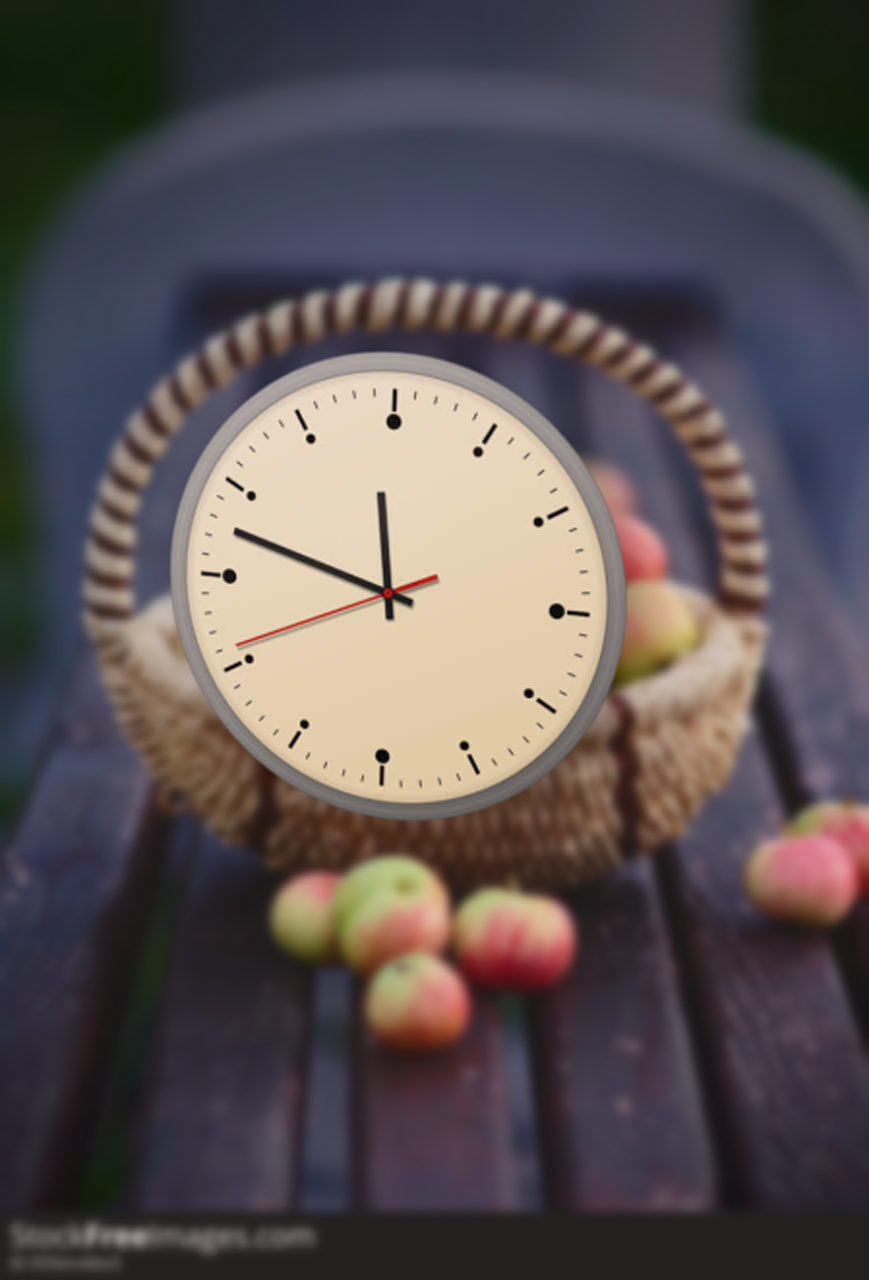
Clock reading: 11h47m41s
